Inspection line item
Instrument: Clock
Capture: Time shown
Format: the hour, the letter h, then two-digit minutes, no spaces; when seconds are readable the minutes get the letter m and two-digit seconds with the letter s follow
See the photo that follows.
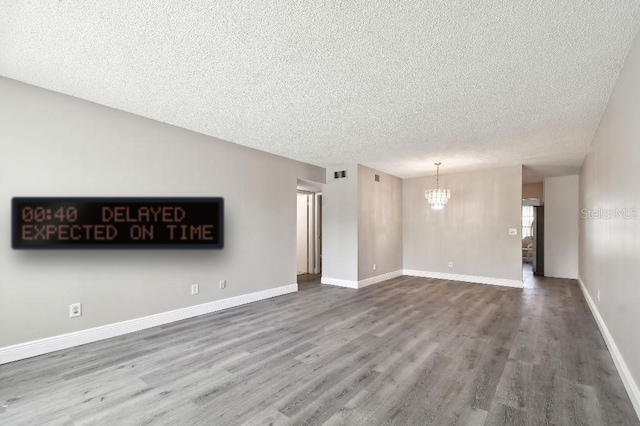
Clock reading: 0h40
